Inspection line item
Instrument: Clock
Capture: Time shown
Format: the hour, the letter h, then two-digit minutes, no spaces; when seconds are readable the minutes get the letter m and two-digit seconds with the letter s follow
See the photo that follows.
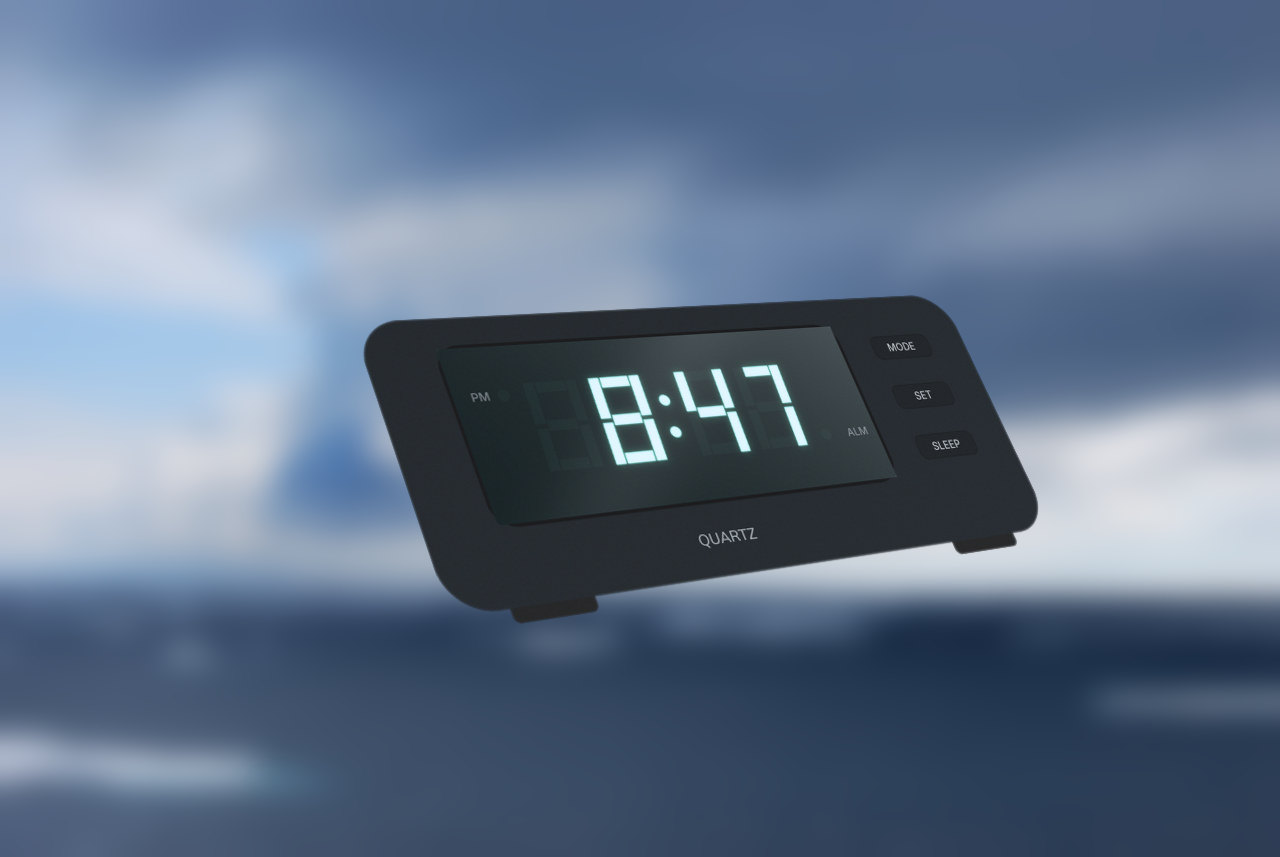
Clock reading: 8h47
